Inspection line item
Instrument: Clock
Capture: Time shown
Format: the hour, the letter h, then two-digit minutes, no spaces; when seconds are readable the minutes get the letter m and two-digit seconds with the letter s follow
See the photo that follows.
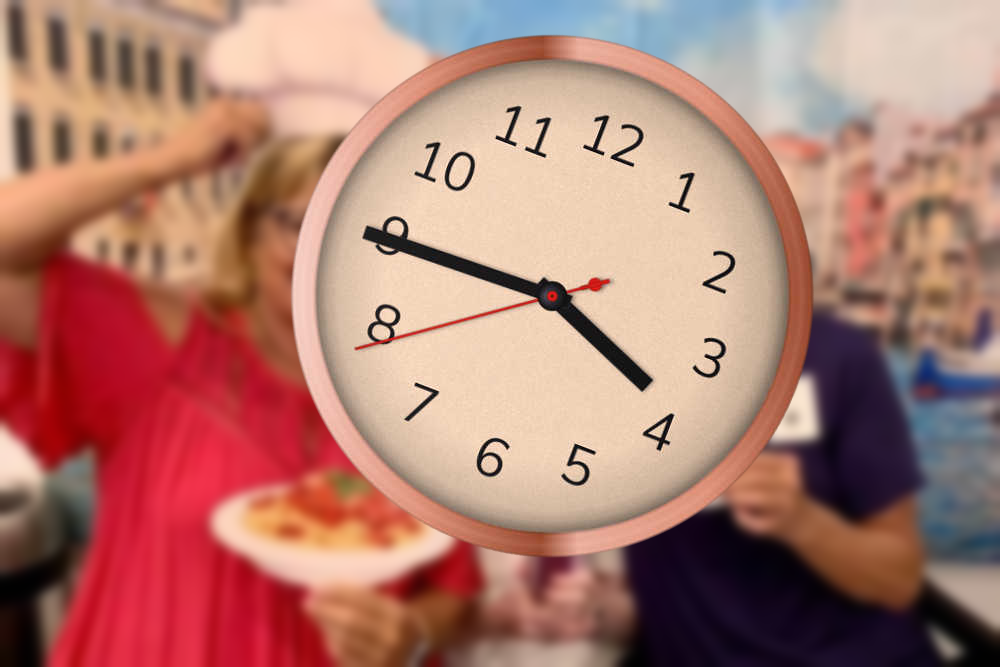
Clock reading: 3h44m39s
